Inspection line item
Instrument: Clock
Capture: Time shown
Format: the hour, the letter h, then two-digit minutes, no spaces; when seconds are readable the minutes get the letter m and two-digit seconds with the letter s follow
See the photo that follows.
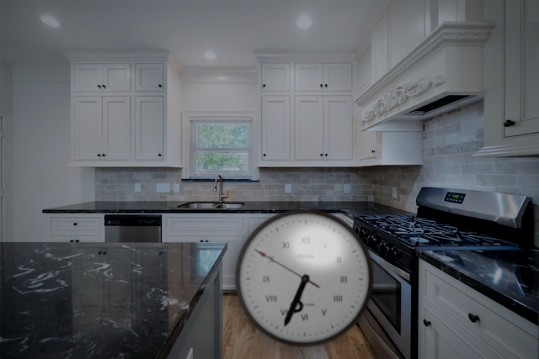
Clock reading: 6h33m50s
